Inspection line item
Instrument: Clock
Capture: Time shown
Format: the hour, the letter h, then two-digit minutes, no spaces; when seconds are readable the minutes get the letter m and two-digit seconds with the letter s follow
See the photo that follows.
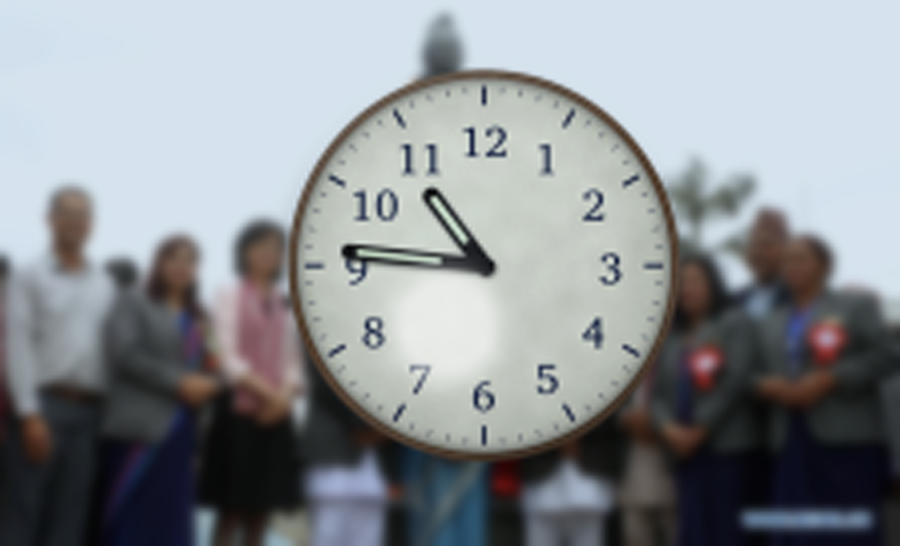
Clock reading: 10h46
